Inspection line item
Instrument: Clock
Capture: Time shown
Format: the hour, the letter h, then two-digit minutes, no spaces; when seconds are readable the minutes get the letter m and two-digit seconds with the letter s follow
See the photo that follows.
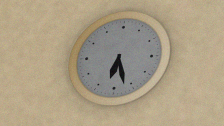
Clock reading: 6h27
